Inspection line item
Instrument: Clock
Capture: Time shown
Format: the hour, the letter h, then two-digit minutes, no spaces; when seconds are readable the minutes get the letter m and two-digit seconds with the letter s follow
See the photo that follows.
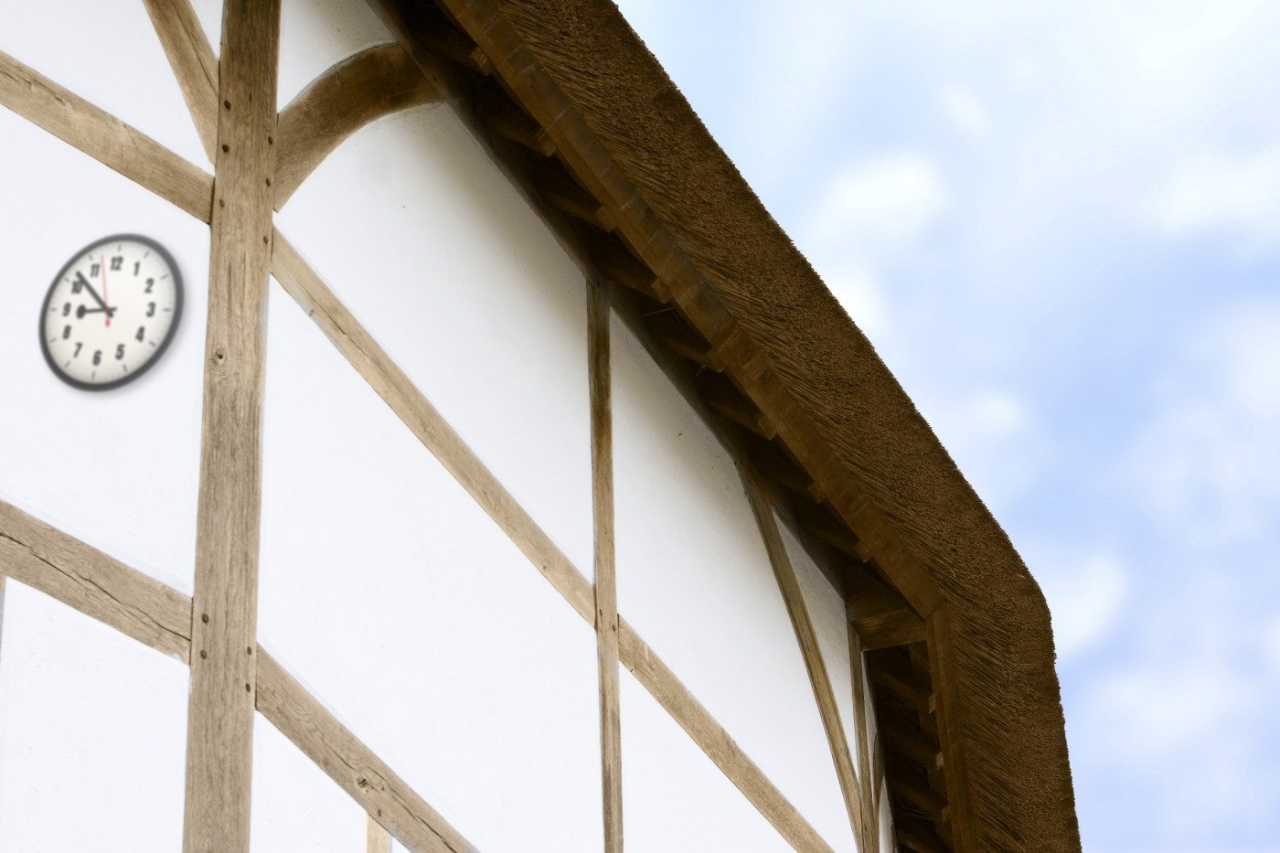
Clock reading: 8h51m57s
